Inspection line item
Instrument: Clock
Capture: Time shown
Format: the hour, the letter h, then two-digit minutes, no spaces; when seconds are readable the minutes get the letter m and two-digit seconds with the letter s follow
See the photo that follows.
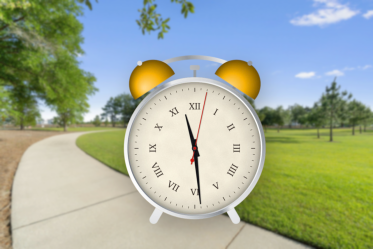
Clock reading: 11h29m02s
